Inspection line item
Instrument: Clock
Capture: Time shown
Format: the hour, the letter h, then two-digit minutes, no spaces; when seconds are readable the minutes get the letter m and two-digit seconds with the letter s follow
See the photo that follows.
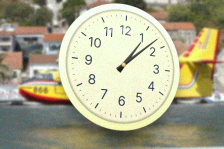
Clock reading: 1h08
